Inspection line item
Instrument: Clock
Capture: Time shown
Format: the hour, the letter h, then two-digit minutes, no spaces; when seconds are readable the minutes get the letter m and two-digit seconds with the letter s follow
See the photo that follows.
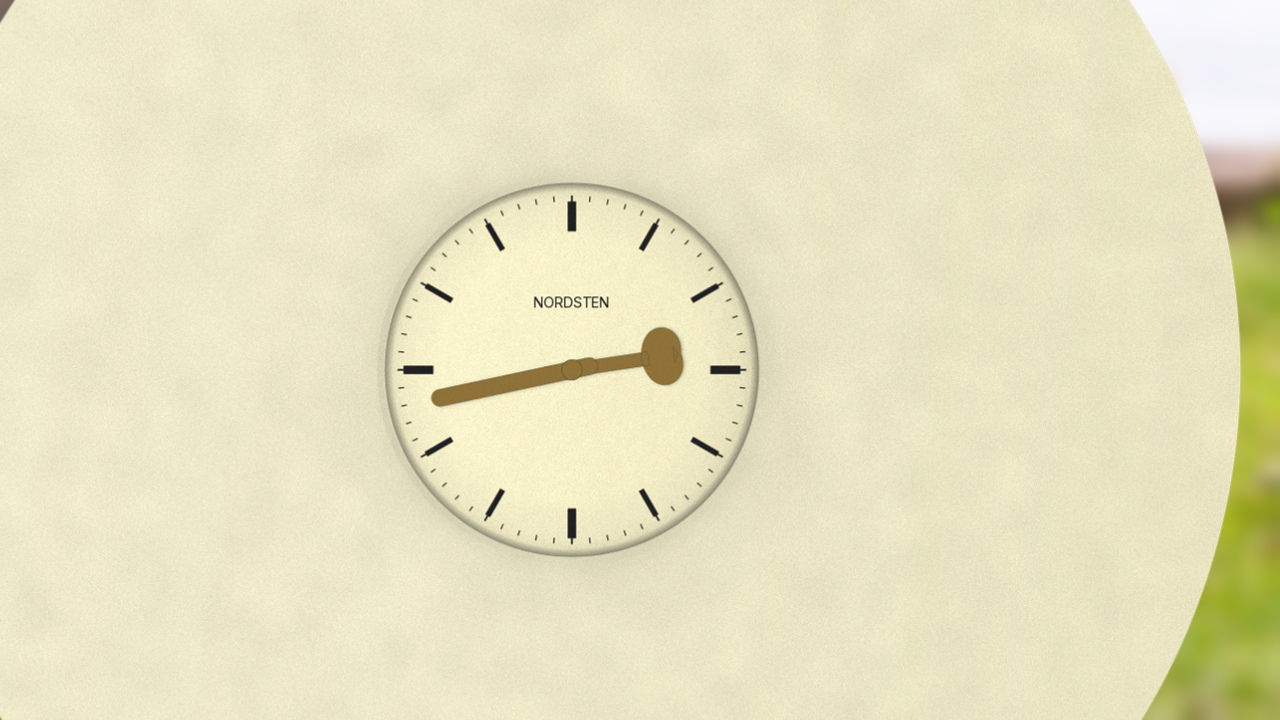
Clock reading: 2h43
